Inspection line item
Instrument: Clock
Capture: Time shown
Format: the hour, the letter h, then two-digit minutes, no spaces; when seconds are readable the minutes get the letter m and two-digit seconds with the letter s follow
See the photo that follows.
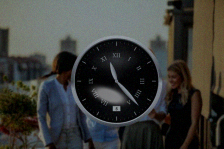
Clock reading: 11h23
